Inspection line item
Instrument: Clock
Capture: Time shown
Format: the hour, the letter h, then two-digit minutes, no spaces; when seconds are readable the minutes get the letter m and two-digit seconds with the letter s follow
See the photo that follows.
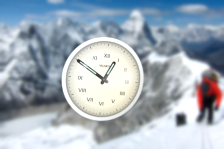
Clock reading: 12h50
